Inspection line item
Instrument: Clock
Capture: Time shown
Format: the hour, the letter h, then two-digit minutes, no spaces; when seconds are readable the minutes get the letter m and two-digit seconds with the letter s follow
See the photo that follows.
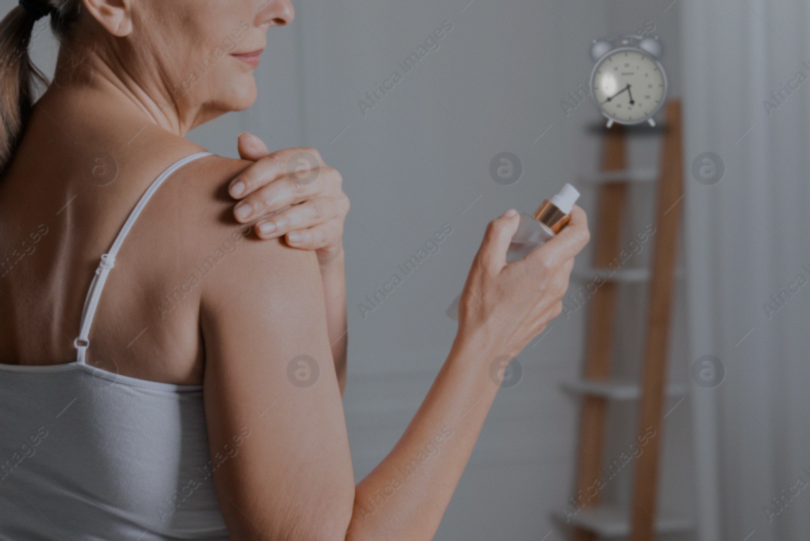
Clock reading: 5h40
